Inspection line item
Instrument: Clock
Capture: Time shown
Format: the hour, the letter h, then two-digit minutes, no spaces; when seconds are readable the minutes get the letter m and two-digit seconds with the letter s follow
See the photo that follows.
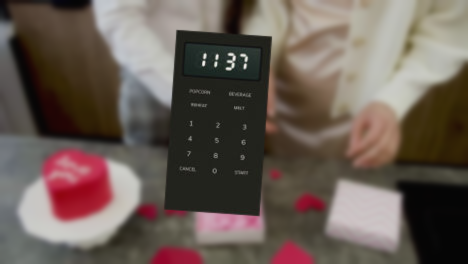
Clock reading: 11h37
